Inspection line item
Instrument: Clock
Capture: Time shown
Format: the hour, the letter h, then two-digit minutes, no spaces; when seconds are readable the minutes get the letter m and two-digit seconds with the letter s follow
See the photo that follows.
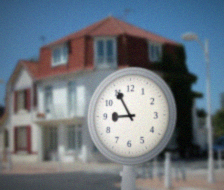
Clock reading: 8h55
